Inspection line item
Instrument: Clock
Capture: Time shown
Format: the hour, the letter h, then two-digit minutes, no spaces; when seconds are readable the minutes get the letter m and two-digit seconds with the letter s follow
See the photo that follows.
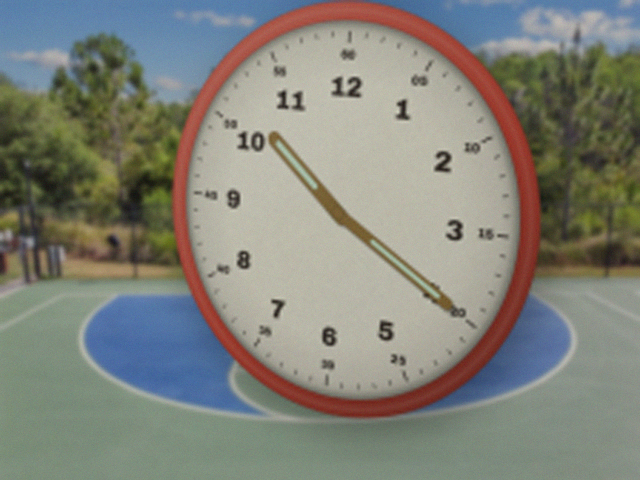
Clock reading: 10h20
